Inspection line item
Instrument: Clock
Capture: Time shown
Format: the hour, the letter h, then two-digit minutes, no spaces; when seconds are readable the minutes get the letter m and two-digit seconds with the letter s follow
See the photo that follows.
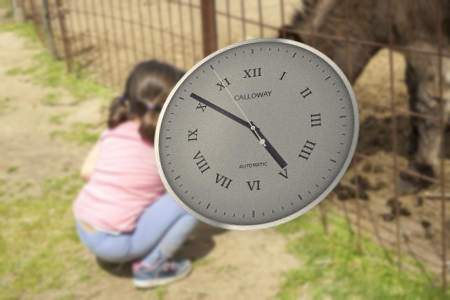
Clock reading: 4h50m55s
